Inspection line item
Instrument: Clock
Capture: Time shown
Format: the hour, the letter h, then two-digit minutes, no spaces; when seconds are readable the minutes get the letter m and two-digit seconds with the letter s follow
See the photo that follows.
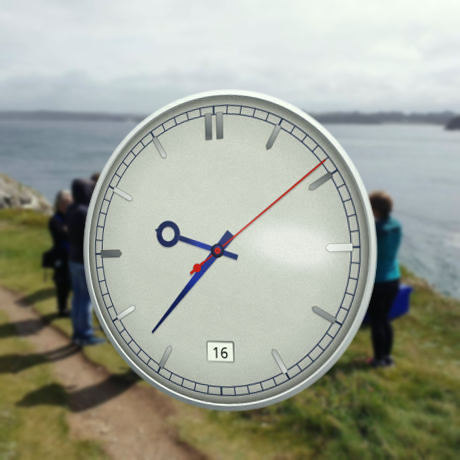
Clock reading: 9h37m09s
